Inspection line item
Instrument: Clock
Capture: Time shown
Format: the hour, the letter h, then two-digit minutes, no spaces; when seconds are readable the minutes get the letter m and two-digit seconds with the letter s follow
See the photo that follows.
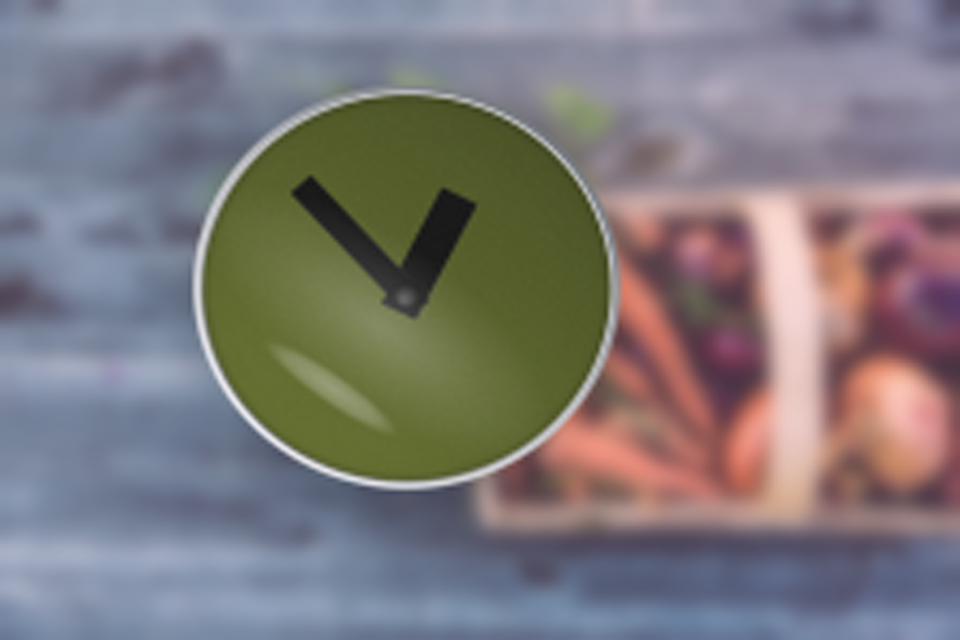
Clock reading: 12h53
